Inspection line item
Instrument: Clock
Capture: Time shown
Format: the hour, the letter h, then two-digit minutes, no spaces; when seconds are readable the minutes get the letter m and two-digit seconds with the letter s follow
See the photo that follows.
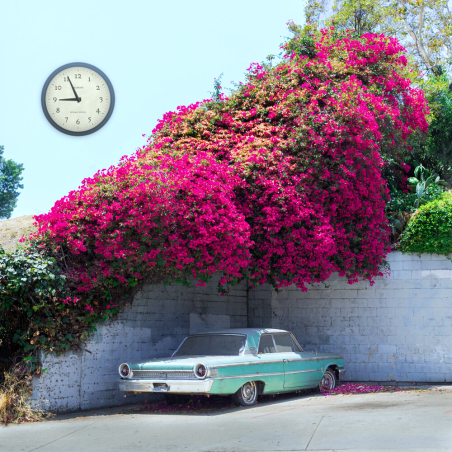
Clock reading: 8h56
